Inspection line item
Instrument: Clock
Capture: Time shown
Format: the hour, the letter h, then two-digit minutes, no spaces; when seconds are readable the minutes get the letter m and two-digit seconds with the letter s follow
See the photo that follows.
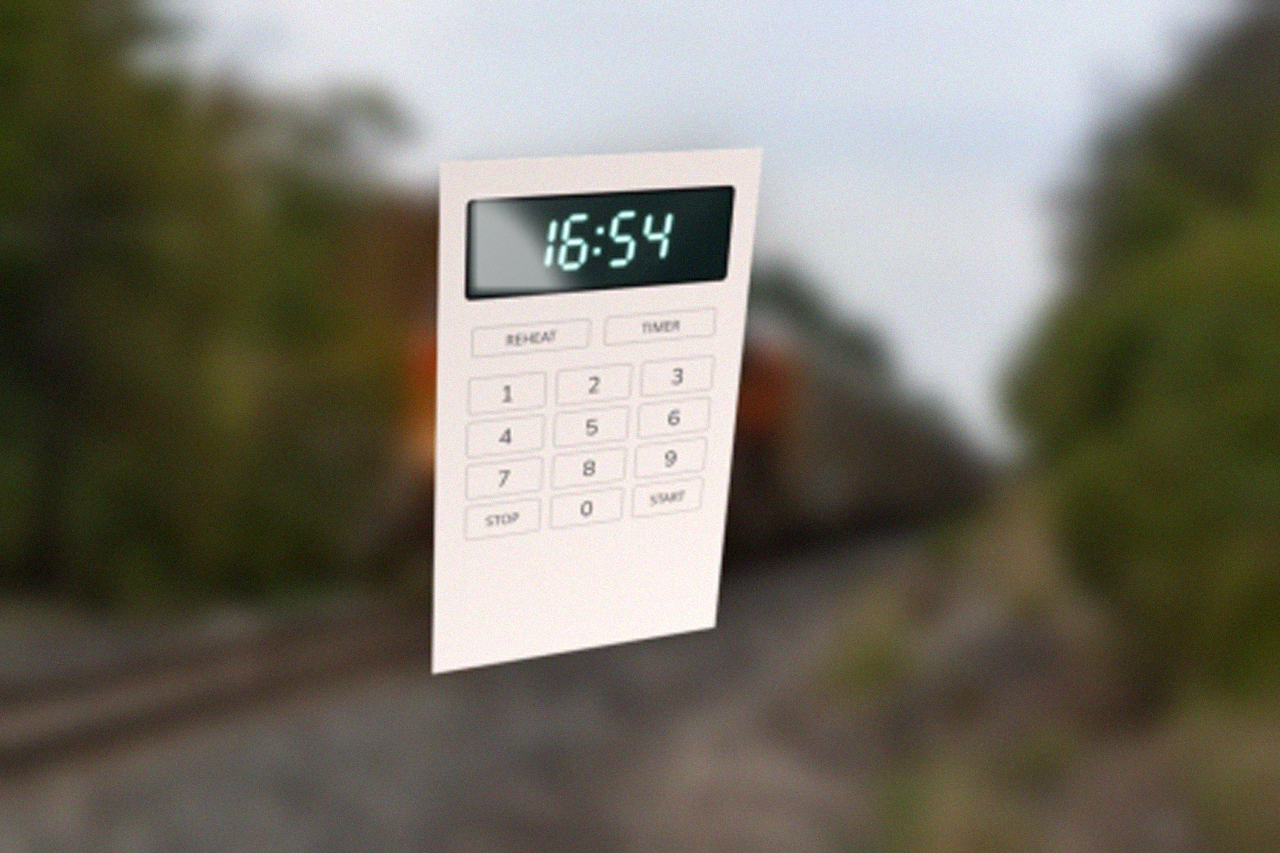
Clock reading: 16h54
